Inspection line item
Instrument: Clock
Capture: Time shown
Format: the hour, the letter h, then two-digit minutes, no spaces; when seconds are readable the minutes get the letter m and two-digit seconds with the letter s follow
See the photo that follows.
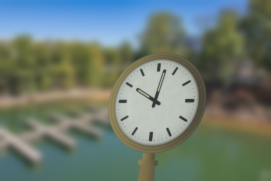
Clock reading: 10h02
